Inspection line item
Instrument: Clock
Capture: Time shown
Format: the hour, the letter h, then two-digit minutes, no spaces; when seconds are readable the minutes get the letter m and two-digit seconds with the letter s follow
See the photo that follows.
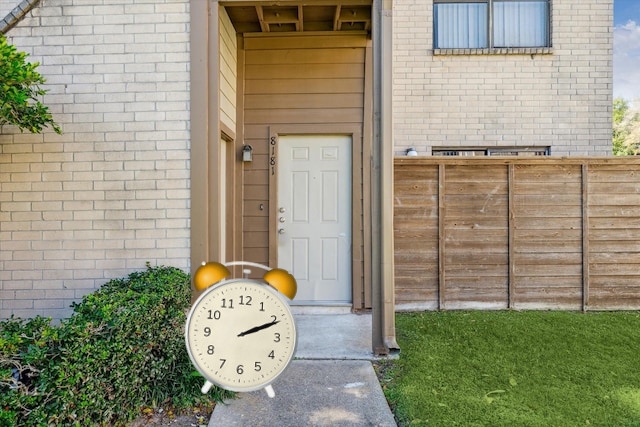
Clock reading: 2h11
